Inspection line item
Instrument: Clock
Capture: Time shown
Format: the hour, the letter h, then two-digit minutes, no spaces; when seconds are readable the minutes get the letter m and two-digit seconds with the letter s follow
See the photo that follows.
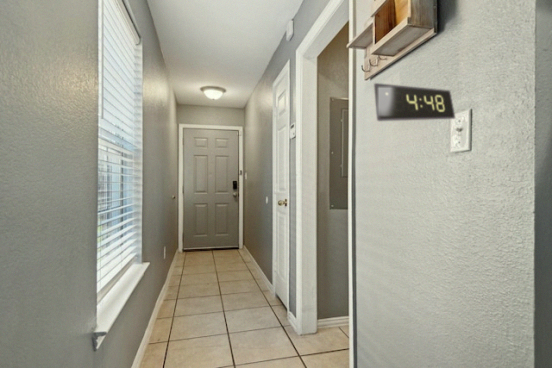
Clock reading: 4h48
